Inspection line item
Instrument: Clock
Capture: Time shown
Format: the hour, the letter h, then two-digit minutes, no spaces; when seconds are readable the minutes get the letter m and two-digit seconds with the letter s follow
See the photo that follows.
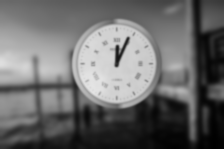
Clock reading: 12h04
